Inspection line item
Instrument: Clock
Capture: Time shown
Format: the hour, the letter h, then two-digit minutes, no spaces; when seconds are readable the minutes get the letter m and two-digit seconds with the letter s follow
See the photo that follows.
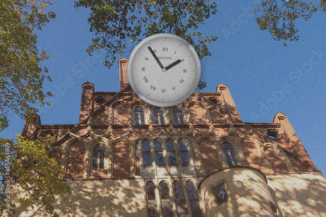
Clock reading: 1h54
